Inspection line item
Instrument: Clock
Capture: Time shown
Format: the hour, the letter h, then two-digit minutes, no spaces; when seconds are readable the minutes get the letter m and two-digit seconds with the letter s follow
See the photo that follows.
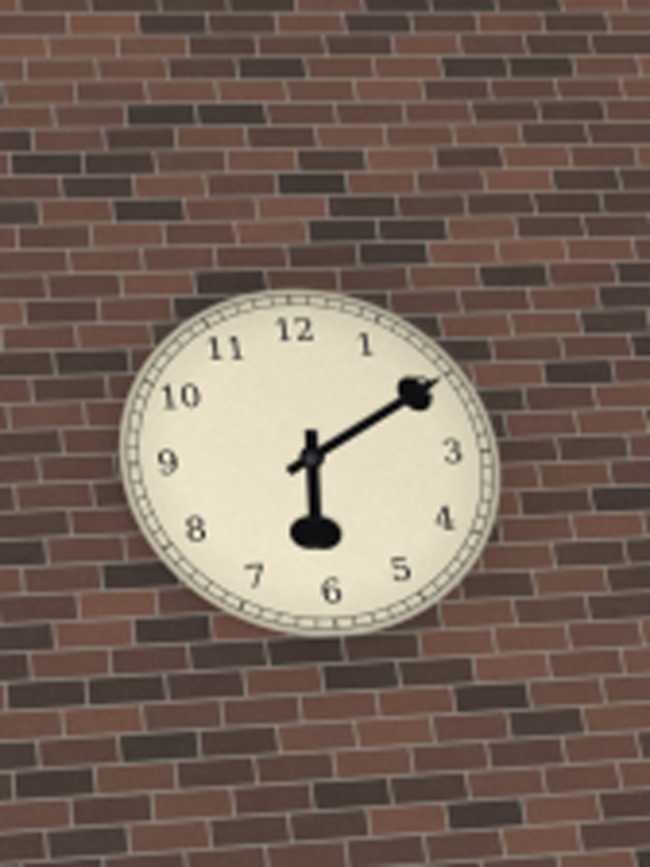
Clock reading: 6h10
